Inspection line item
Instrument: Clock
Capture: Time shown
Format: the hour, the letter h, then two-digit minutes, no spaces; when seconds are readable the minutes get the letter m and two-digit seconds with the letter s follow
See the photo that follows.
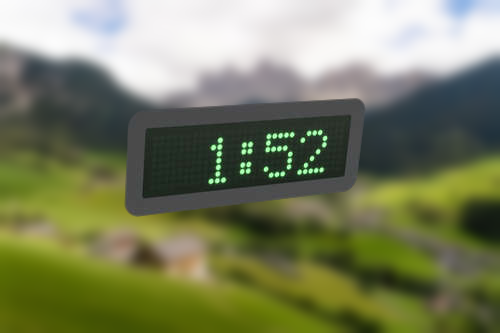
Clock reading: 1h52
